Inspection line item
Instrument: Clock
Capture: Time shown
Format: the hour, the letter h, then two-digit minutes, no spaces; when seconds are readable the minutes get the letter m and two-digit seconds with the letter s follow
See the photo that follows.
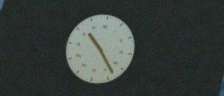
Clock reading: 10h23
